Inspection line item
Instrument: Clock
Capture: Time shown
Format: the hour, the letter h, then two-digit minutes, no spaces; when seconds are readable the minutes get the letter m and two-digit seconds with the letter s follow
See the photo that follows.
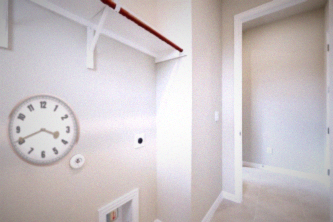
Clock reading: 3h41
